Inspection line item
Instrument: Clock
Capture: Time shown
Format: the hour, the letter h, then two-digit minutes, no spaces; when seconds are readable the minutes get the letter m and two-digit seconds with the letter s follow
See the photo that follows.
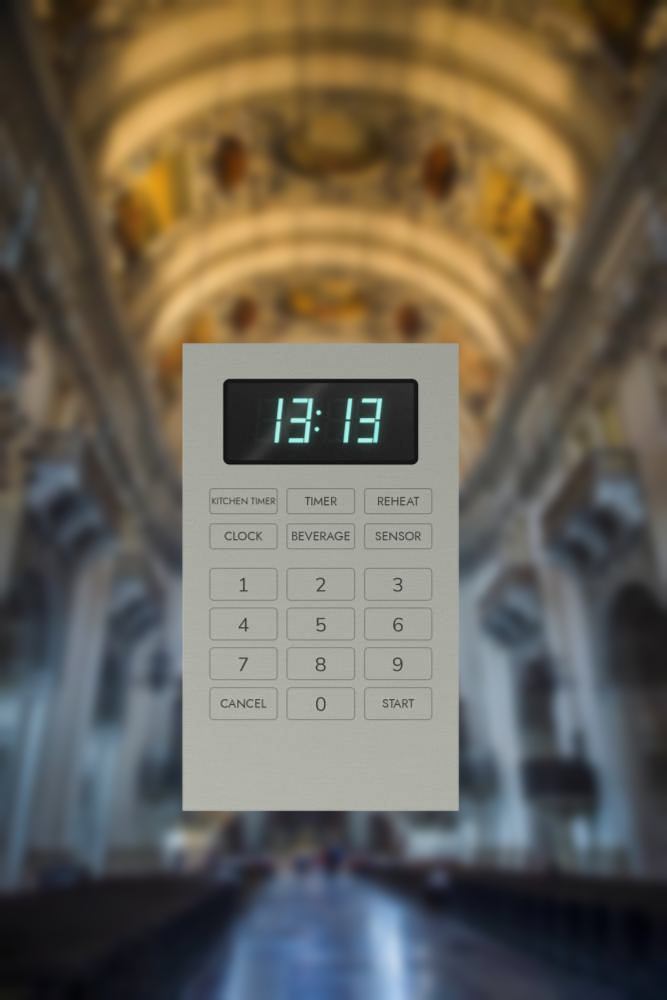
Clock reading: 13h13
